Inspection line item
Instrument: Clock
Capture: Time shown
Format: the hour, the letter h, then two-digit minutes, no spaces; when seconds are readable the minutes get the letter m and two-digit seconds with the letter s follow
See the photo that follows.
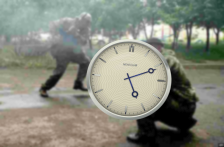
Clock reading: 5h11
